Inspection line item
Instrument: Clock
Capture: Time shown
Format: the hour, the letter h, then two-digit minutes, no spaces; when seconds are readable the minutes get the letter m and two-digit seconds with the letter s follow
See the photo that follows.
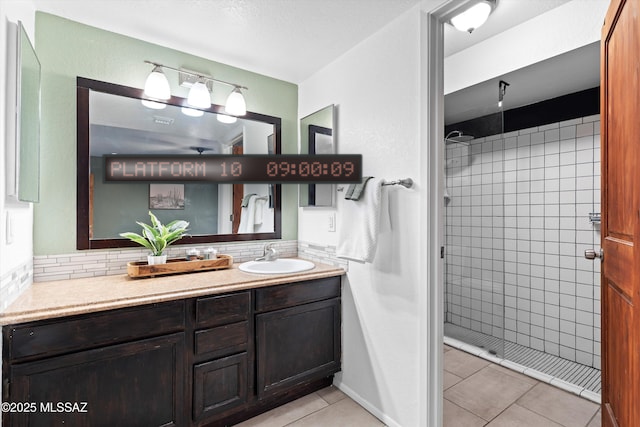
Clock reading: 9h00m09s
